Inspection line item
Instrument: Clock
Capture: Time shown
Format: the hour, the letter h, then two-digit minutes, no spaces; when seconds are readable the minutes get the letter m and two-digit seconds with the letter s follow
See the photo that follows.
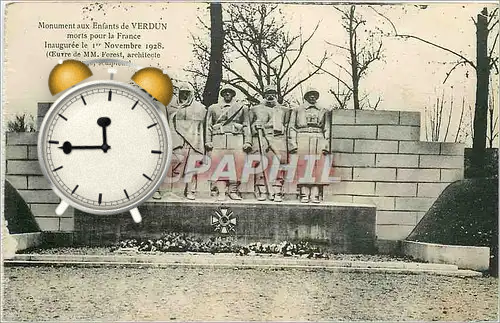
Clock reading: 11h44
